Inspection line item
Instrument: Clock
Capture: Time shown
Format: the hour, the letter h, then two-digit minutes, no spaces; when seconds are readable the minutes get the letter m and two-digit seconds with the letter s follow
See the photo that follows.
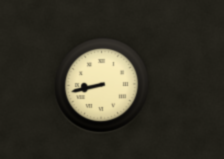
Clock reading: 8h43
